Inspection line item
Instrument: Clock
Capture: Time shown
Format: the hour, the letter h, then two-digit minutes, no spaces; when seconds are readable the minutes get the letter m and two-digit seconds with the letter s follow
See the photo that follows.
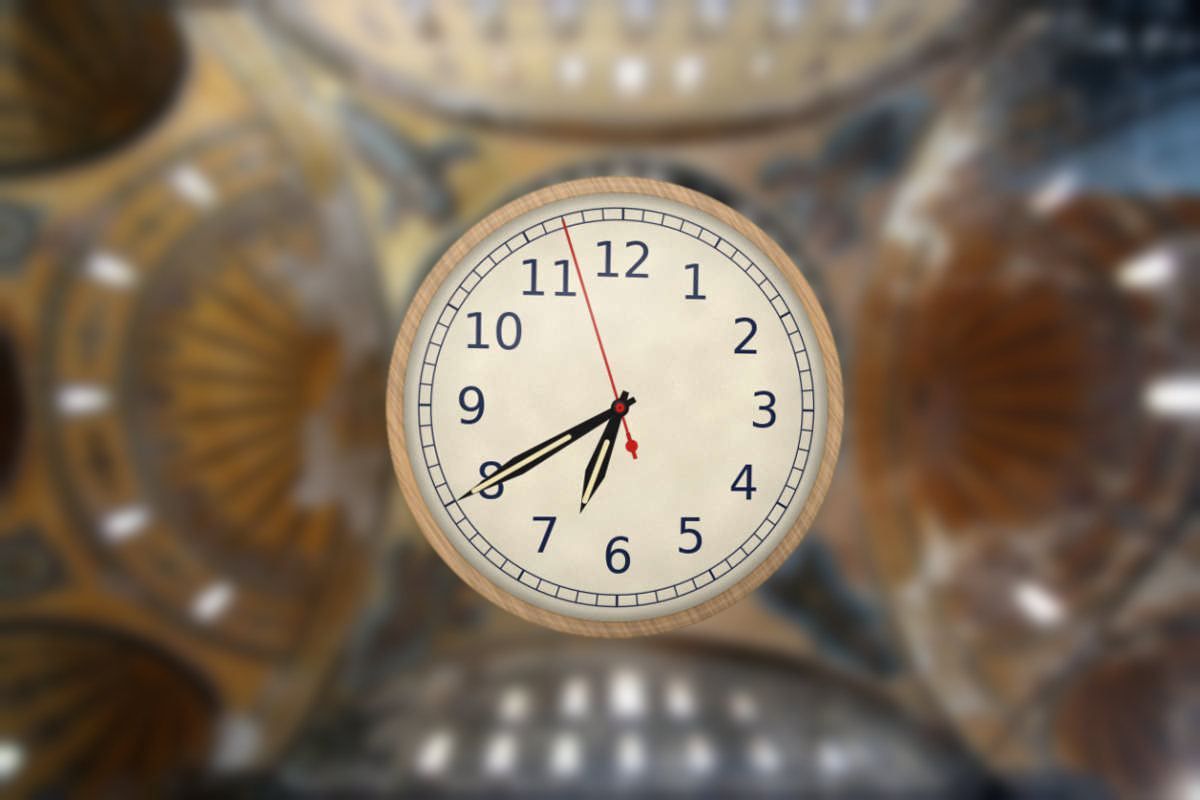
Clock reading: 6h39m57s
